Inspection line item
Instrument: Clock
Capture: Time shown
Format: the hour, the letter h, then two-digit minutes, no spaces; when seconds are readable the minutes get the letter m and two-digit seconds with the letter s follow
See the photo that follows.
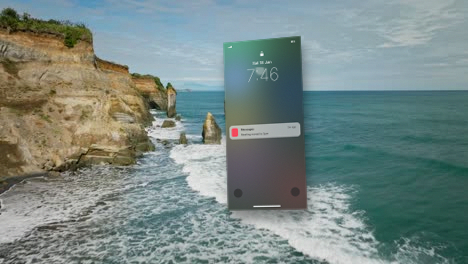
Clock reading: 7h46
